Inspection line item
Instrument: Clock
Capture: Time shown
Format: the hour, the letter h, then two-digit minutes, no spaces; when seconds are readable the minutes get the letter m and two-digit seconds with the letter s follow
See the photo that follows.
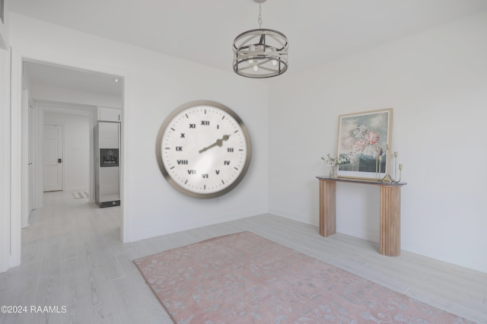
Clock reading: 2h10
